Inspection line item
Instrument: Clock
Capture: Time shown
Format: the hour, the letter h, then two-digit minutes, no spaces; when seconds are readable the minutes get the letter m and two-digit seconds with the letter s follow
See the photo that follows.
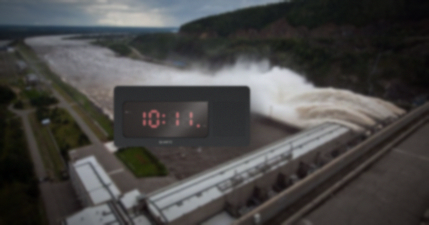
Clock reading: 10h11
